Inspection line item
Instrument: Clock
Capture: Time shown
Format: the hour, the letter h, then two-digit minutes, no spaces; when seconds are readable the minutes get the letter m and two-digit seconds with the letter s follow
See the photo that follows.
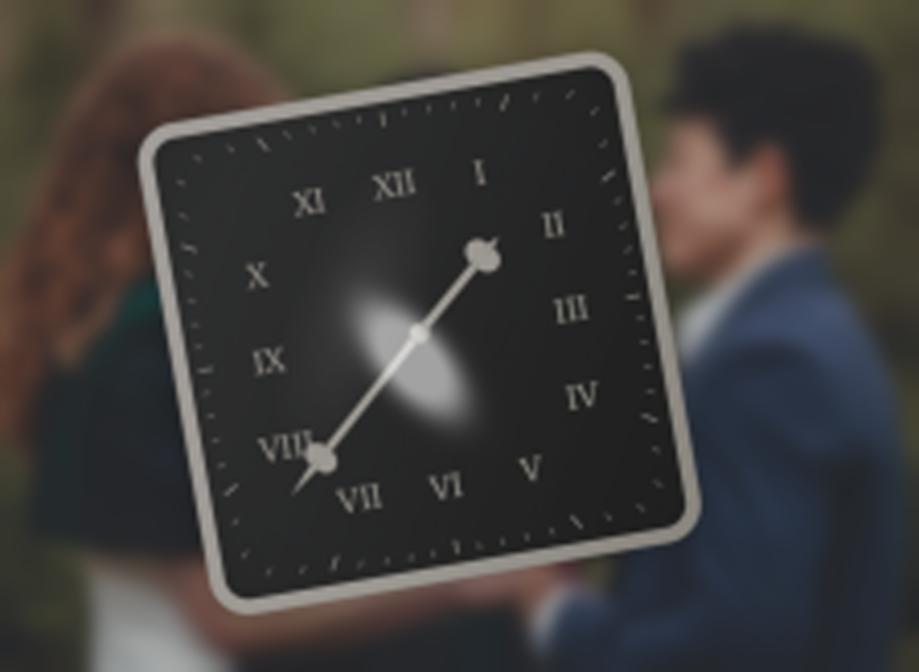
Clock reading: 1h38
